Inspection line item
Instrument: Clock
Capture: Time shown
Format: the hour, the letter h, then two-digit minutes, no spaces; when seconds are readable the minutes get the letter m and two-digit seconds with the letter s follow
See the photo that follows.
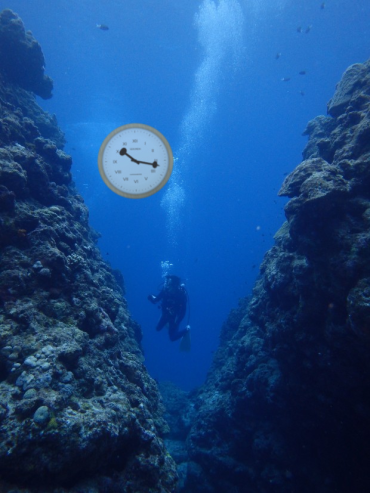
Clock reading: 10h17
